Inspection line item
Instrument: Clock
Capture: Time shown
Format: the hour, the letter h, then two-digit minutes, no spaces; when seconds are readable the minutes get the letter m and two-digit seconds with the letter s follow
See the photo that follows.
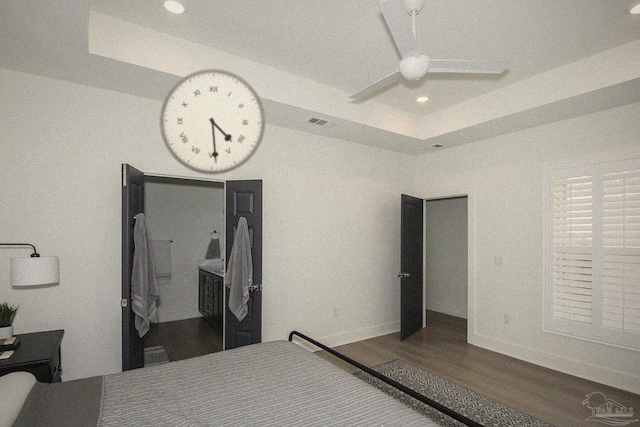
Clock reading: 4h29
